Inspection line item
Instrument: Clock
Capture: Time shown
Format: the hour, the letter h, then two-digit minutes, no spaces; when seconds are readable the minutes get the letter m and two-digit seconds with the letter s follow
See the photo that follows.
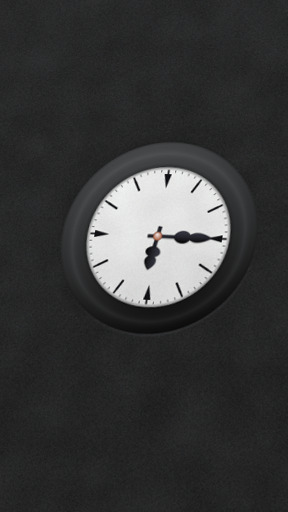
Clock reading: 6h15
